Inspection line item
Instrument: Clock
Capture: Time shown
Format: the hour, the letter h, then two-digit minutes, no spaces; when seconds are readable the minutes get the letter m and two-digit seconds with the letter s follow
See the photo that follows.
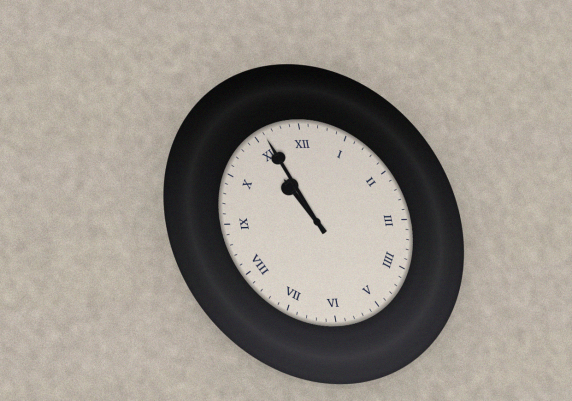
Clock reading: 10h56
